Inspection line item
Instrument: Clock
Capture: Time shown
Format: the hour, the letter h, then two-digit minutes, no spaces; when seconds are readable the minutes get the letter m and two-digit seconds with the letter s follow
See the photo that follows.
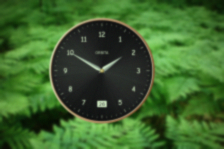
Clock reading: 1h50
